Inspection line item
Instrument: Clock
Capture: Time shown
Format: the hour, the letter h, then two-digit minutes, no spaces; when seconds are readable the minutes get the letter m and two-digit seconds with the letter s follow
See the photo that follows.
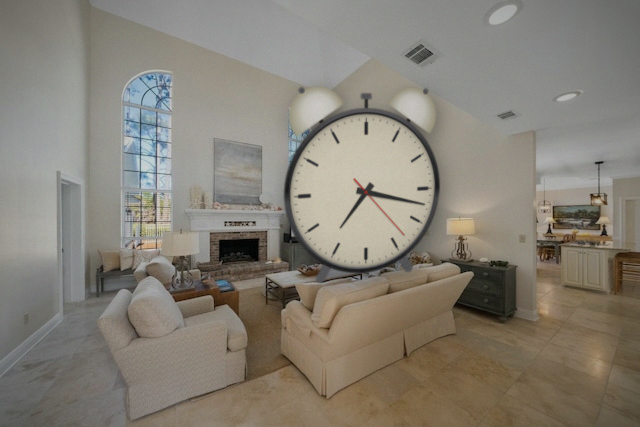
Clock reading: 7h17m23s
